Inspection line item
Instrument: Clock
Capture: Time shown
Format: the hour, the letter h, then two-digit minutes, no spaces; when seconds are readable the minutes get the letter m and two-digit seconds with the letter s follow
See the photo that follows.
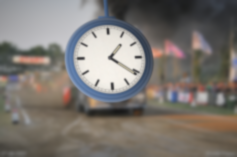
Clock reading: 1h21
